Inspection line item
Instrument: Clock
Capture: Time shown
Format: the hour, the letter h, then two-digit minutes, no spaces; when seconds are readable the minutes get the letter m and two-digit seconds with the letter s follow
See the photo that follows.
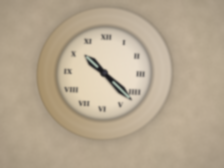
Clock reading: 10h22
